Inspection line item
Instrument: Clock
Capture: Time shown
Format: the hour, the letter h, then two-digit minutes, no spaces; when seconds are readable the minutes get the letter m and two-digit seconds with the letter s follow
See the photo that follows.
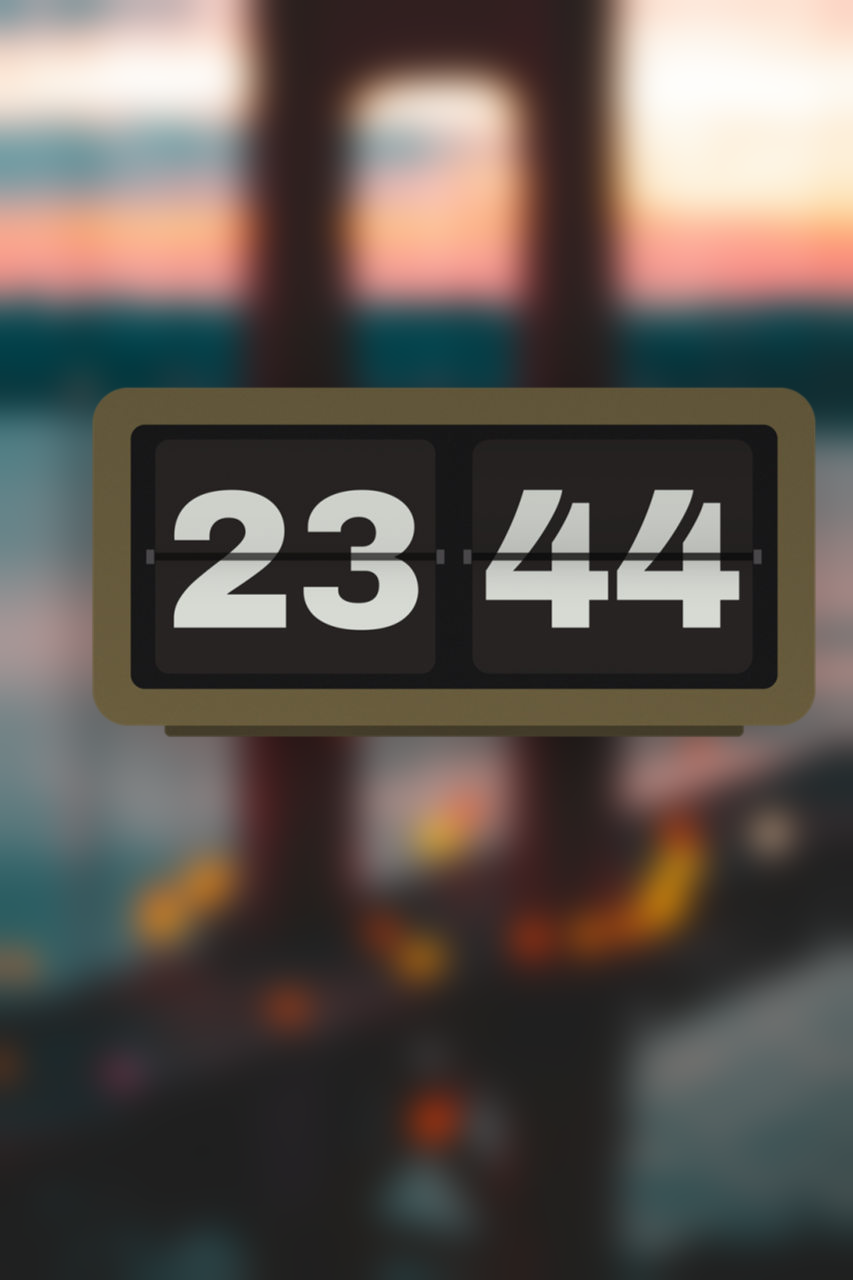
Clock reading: 23h44
